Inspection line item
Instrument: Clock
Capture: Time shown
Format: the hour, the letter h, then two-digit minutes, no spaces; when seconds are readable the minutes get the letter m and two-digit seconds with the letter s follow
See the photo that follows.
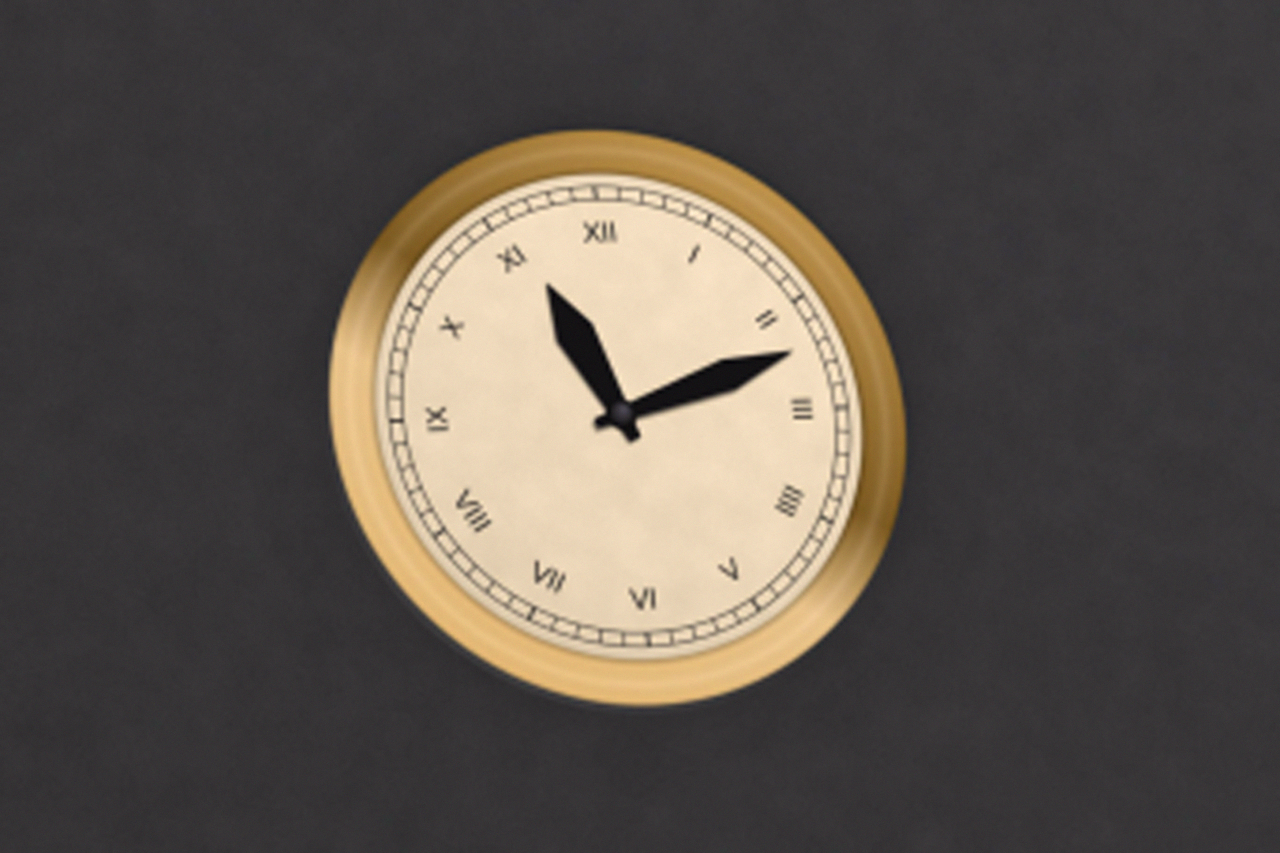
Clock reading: 11h12
